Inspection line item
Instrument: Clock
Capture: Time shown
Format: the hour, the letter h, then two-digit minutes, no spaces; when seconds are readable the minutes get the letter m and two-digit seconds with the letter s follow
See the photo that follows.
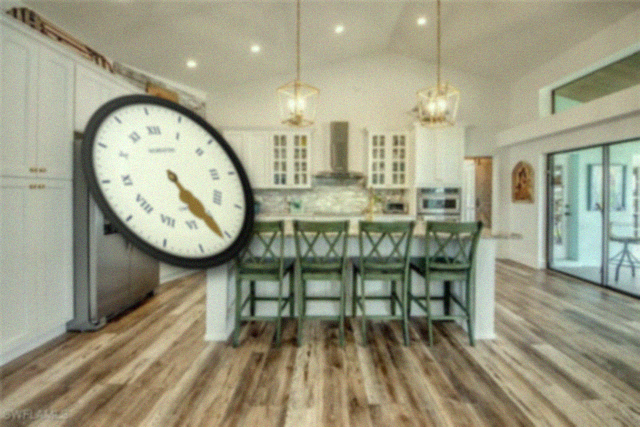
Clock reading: 5h26
